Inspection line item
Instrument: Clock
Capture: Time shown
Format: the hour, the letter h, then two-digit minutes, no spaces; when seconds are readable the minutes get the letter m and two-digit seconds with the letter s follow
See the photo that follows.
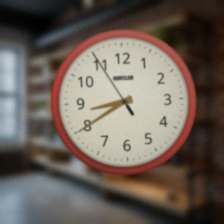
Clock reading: 8h39m55s
